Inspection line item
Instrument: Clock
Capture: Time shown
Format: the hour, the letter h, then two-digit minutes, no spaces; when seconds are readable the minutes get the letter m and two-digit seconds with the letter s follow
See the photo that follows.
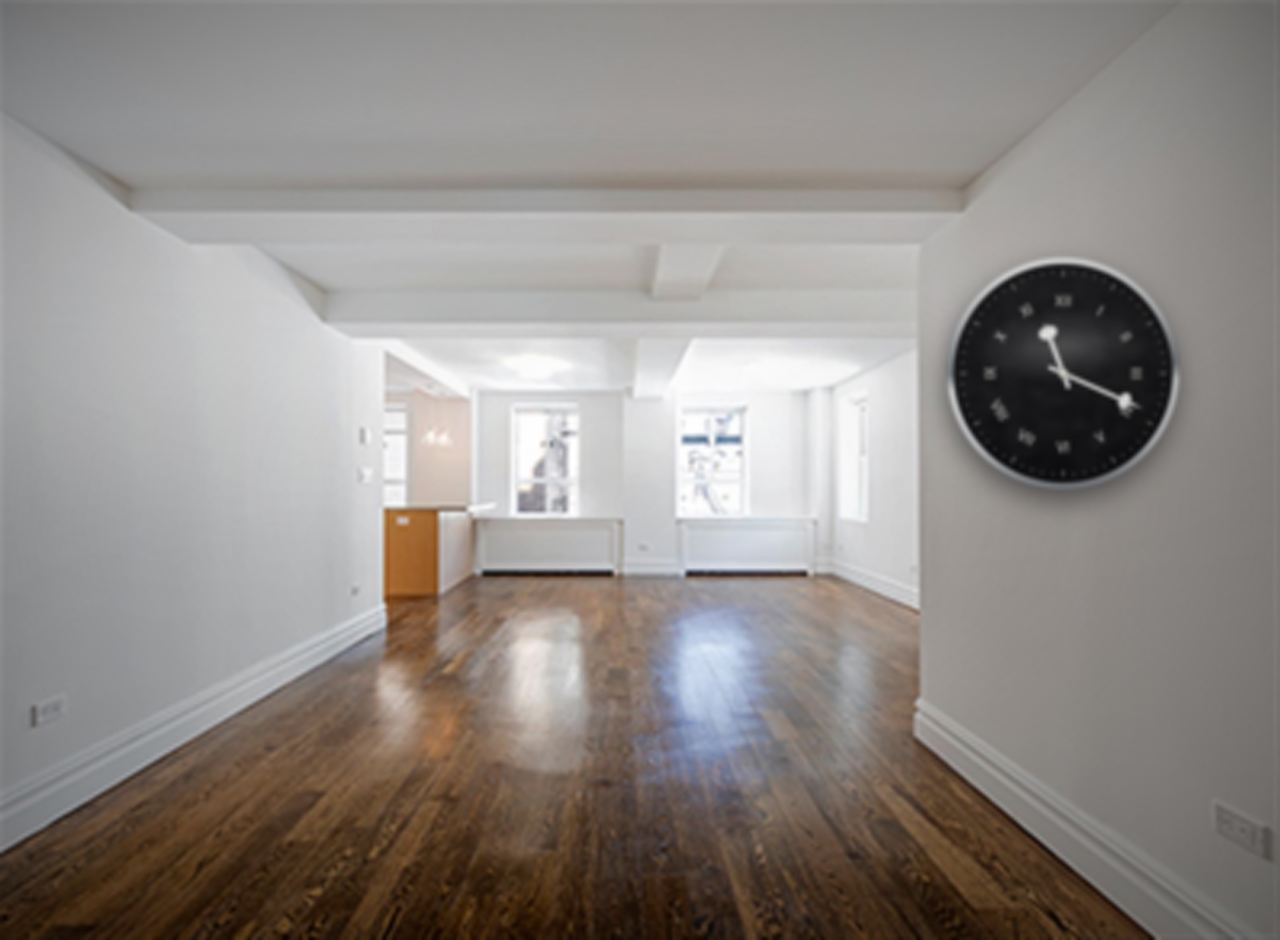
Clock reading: 11h19
